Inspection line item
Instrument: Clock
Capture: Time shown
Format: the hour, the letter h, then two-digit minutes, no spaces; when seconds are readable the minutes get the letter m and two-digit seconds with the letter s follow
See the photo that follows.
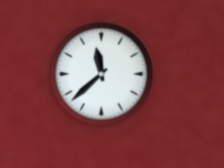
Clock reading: 11h38
